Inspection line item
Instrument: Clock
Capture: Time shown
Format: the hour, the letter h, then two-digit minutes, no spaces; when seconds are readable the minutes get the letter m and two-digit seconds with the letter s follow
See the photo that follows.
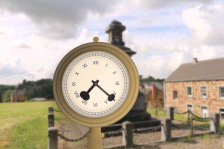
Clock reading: 7h22
